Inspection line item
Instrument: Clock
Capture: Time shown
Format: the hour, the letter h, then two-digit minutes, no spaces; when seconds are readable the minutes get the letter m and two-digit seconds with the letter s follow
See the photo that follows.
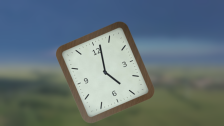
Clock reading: 5h02
